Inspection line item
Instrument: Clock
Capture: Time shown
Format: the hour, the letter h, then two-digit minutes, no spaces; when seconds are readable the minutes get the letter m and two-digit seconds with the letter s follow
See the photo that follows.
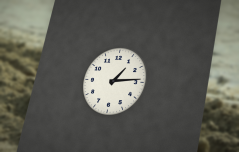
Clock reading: 1h14
